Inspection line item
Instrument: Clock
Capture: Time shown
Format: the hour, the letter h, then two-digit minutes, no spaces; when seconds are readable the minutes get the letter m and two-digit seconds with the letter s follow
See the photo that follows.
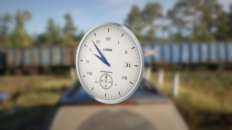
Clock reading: 9h53
